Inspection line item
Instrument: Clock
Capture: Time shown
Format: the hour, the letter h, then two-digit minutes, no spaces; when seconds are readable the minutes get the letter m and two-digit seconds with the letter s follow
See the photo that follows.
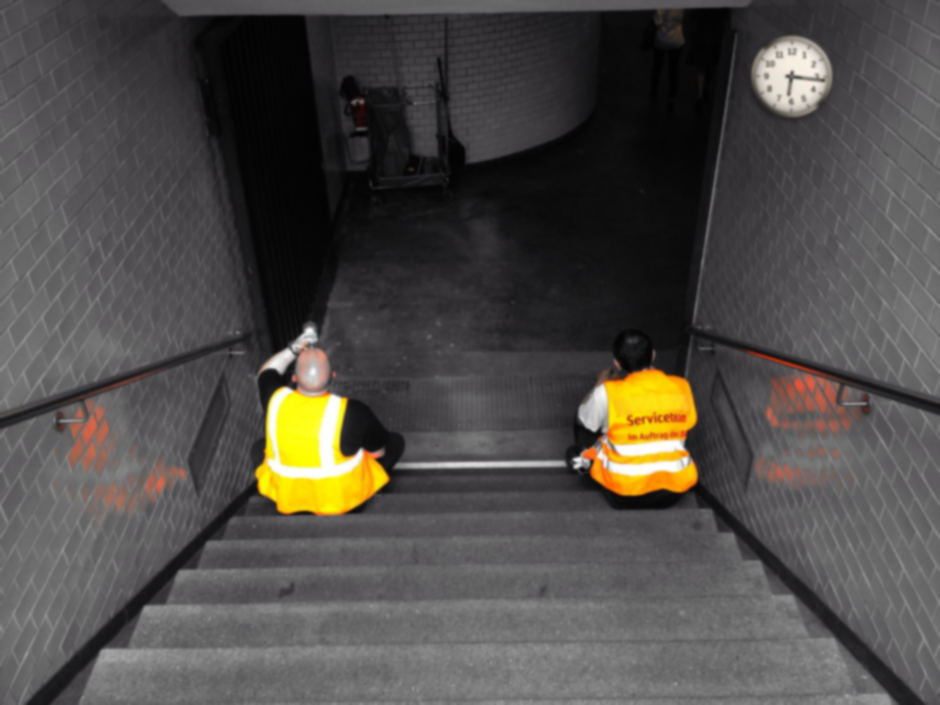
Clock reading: 6h16
